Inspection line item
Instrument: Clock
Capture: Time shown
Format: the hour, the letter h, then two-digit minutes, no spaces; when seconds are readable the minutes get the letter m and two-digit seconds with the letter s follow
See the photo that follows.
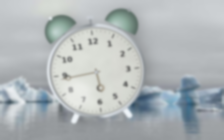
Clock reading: 5h44
